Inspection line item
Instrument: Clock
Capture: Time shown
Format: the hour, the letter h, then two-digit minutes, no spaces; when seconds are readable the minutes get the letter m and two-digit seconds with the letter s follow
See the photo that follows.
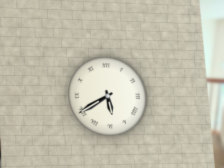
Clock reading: 5h40
